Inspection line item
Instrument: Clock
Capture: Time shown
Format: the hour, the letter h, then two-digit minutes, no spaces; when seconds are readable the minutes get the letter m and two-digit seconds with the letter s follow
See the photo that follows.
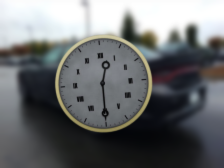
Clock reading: 12h30
